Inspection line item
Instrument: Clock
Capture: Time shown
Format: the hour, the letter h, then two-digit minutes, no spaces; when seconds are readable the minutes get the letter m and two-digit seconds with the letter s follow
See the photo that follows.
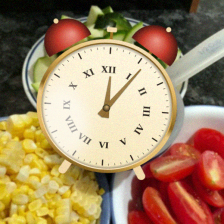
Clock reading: 12h06
